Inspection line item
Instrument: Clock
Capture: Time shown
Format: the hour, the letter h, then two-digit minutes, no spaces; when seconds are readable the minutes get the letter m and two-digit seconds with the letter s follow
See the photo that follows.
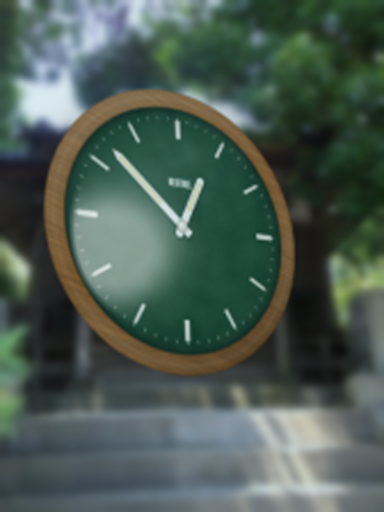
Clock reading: 12h52
